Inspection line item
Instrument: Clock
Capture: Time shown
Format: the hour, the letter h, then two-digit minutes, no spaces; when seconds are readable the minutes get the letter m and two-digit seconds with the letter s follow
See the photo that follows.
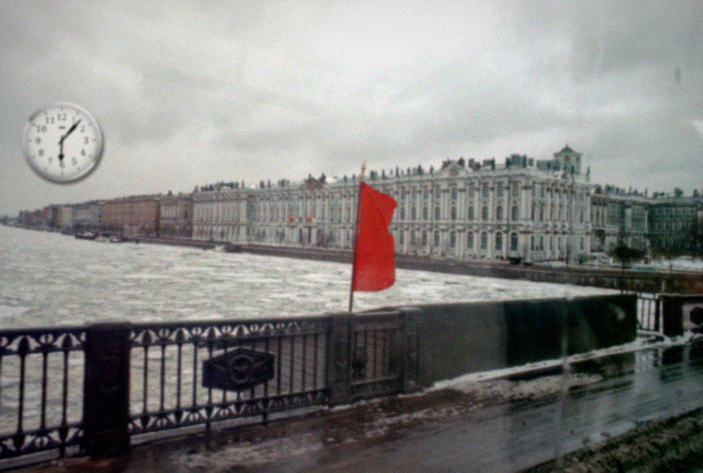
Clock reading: 6h07
